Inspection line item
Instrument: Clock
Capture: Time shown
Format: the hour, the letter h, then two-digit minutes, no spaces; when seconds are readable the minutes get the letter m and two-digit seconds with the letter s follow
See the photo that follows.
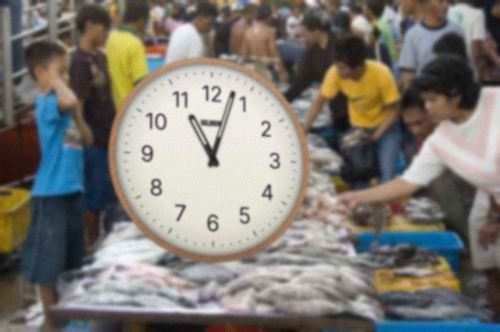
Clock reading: 11h03
